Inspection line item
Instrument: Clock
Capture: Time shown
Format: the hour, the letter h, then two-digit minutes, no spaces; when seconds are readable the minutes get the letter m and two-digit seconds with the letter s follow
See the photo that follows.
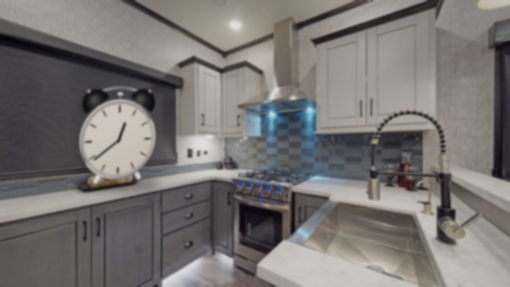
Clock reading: 12h39
